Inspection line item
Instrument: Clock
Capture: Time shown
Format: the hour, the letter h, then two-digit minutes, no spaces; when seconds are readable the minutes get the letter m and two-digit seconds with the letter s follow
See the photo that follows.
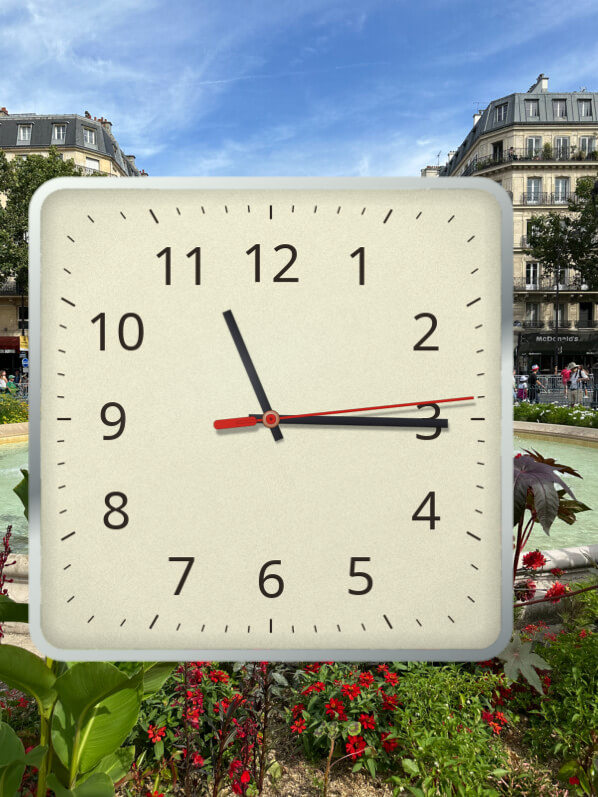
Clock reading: 11h15m14s
